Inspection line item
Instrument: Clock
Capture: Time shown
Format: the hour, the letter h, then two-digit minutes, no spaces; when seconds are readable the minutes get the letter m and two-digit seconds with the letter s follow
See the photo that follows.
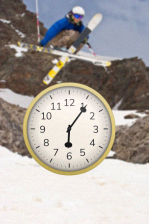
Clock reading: 6h06
